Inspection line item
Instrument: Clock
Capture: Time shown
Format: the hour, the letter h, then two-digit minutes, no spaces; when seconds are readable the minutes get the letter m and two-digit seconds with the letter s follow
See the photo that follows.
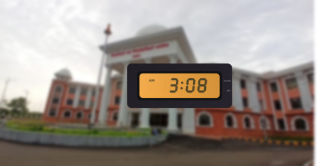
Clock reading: 3h08
